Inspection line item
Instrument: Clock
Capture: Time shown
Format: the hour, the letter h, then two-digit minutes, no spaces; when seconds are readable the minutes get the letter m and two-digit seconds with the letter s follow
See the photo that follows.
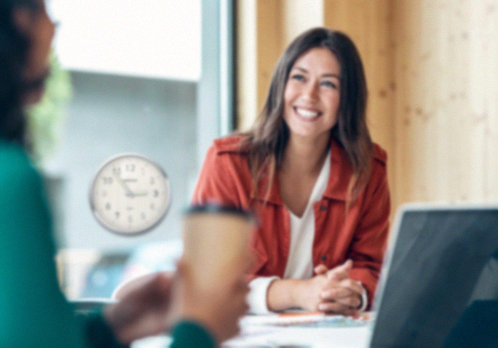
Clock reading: 2h54
